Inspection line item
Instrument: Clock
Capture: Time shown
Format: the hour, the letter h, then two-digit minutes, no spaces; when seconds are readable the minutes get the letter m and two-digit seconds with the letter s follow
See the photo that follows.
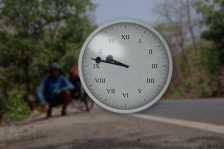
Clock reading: 9h47
